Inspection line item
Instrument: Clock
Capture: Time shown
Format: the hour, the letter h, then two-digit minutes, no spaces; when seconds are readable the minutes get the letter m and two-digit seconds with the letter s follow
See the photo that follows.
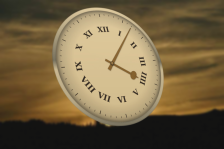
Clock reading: 4h07
